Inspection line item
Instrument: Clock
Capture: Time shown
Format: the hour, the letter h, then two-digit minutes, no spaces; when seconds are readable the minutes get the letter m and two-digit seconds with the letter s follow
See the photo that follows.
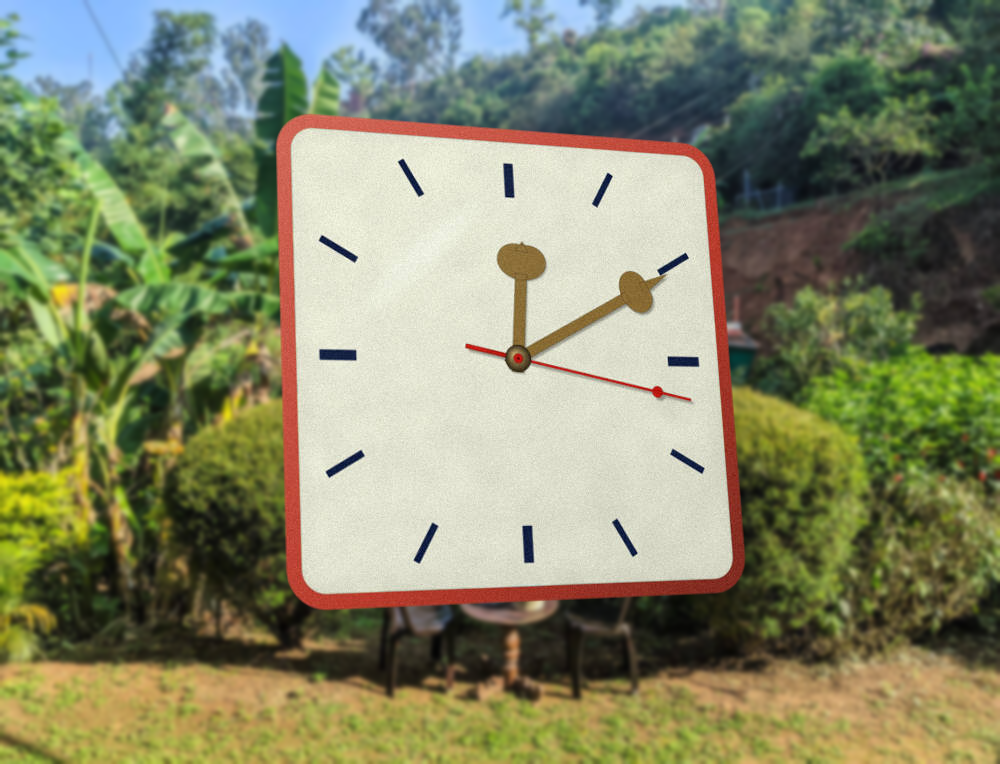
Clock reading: 12h10m17s
